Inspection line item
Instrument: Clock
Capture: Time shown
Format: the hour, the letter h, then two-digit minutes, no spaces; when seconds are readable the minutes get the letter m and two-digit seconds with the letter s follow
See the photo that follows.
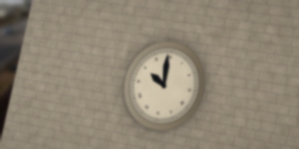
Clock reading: 9h59
